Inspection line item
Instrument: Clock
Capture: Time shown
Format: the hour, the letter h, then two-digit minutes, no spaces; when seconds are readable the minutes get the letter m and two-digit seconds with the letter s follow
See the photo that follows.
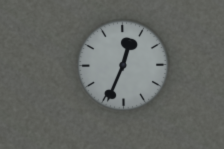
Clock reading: 12h34
